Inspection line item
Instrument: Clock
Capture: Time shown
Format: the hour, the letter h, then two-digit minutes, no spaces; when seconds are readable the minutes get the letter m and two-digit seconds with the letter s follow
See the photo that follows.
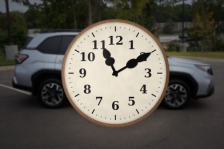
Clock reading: 11h10
